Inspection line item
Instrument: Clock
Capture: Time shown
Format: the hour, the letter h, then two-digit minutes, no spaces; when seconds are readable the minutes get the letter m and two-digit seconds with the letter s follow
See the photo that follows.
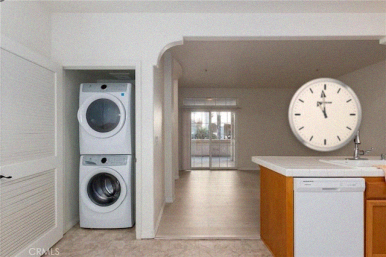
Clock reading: 10h59
